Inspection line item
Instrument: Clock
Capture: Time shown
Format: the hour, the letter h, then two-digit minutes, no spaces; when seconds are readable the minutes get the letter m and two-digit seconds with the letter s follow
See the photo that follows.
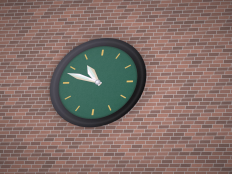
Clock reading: 10h48
